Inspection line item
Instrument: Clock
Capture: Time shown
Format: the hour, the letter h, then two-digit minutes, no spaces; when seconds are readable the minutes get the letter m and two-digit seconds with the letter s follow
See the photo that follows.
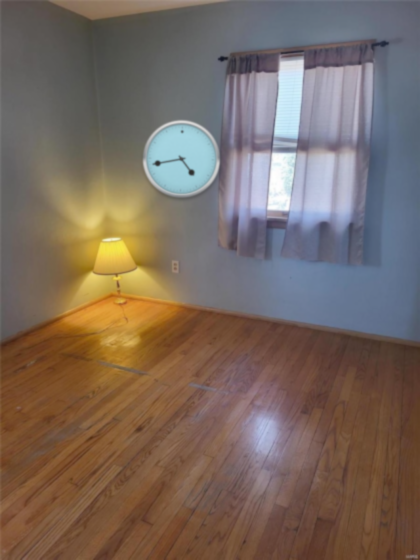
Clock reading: 4h43
